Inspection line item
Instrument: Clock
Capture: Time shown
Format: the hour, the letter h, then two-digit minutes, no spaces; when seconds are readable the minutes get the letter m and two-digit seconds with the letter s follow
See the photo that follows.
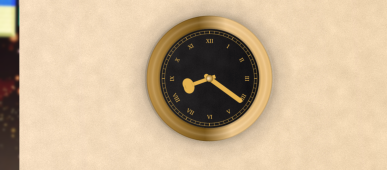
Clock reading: 8h21
